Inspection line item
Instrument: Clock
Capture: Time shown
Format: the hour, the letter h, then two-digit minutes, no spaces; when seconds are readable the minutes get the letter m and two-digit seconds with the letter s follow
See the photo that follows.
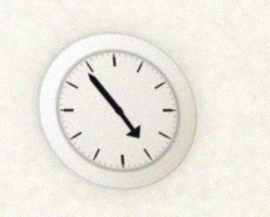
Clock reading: 4h54
